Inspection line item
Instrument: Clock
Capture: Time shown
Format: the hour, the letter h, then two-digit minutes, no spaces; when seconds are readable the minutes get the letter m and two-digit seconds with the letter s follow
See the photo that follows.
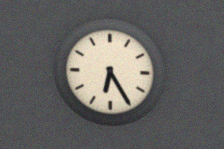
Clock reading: 6h25
